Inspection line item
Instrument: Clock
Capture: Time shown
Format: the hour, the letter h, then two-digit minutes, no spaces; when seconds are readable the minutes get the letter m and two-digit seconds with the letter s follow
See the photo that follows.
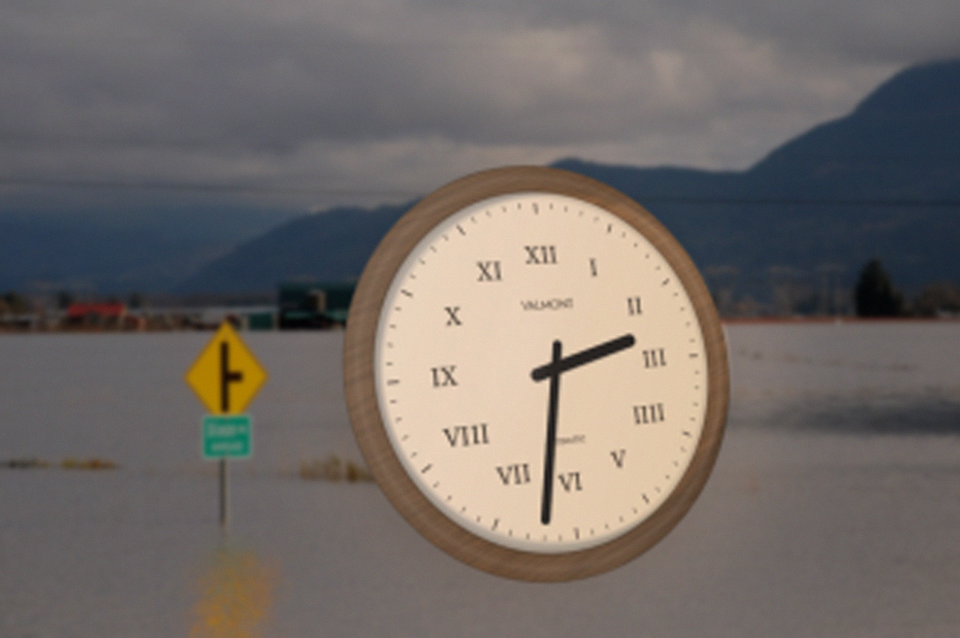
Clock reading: 2h32
